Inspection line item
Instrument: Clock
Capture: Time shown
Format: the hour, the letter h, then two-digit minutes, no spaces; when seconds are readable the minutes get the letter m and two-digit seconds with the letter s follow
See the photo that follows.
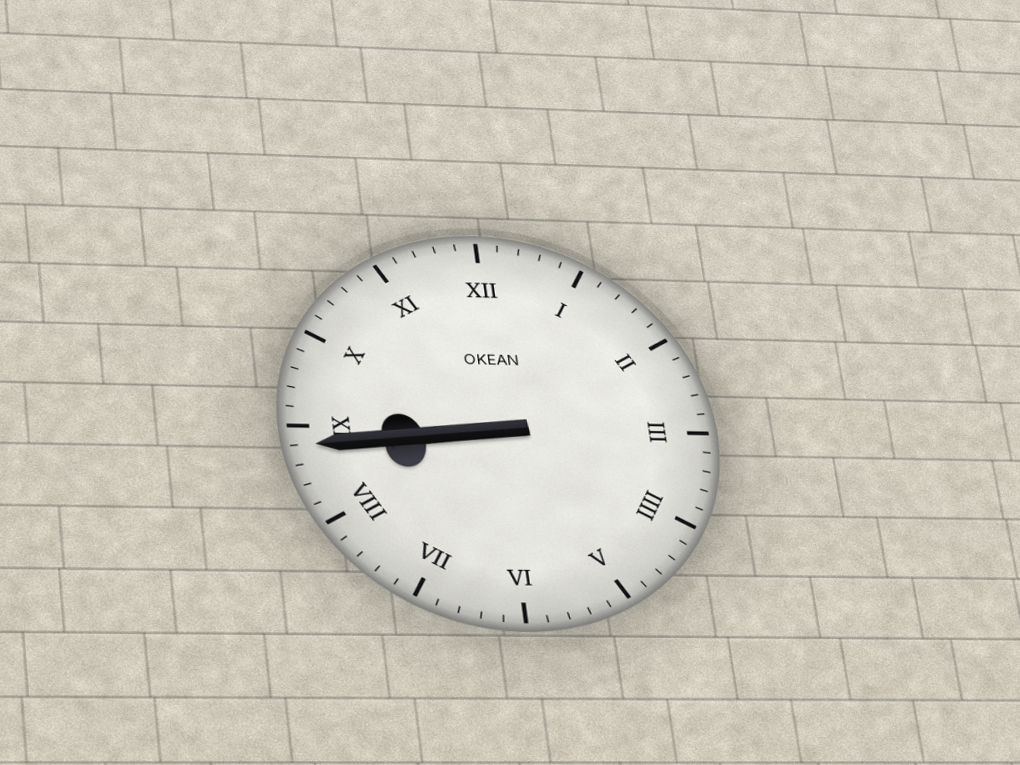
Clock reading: 8h44
